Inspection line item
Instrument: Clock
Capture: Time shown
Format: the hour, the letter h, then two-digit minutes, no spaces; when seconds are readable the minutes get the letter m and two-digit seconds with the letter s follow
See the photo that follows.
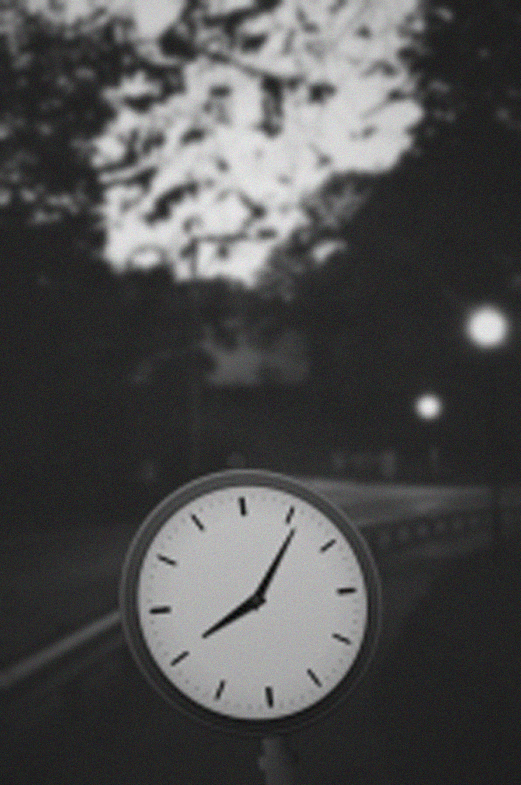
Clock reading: 8h06
